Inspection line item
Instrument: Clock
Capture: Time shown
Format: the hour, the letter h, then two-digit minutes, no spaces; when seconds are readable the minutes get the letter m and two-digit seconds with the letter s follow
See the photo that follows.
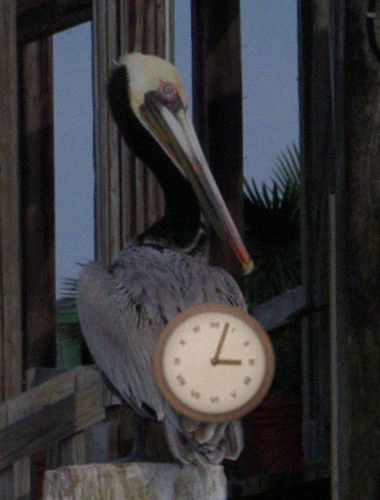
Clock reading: 3h03
